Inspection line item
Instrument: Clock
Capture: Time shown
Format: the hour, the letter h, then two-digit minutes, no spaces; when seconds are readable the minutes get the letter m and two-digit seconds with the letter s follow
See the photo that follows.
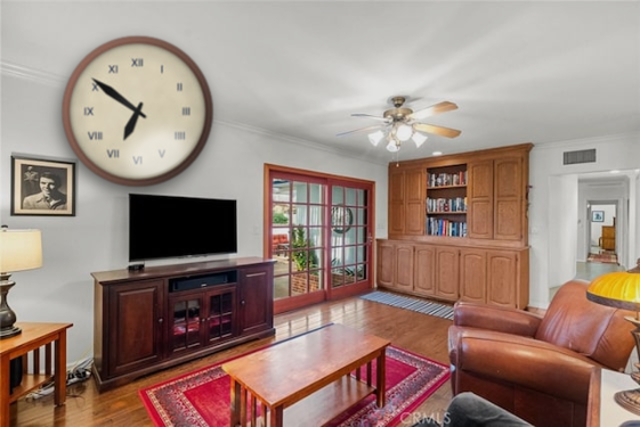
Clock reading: 6h51
